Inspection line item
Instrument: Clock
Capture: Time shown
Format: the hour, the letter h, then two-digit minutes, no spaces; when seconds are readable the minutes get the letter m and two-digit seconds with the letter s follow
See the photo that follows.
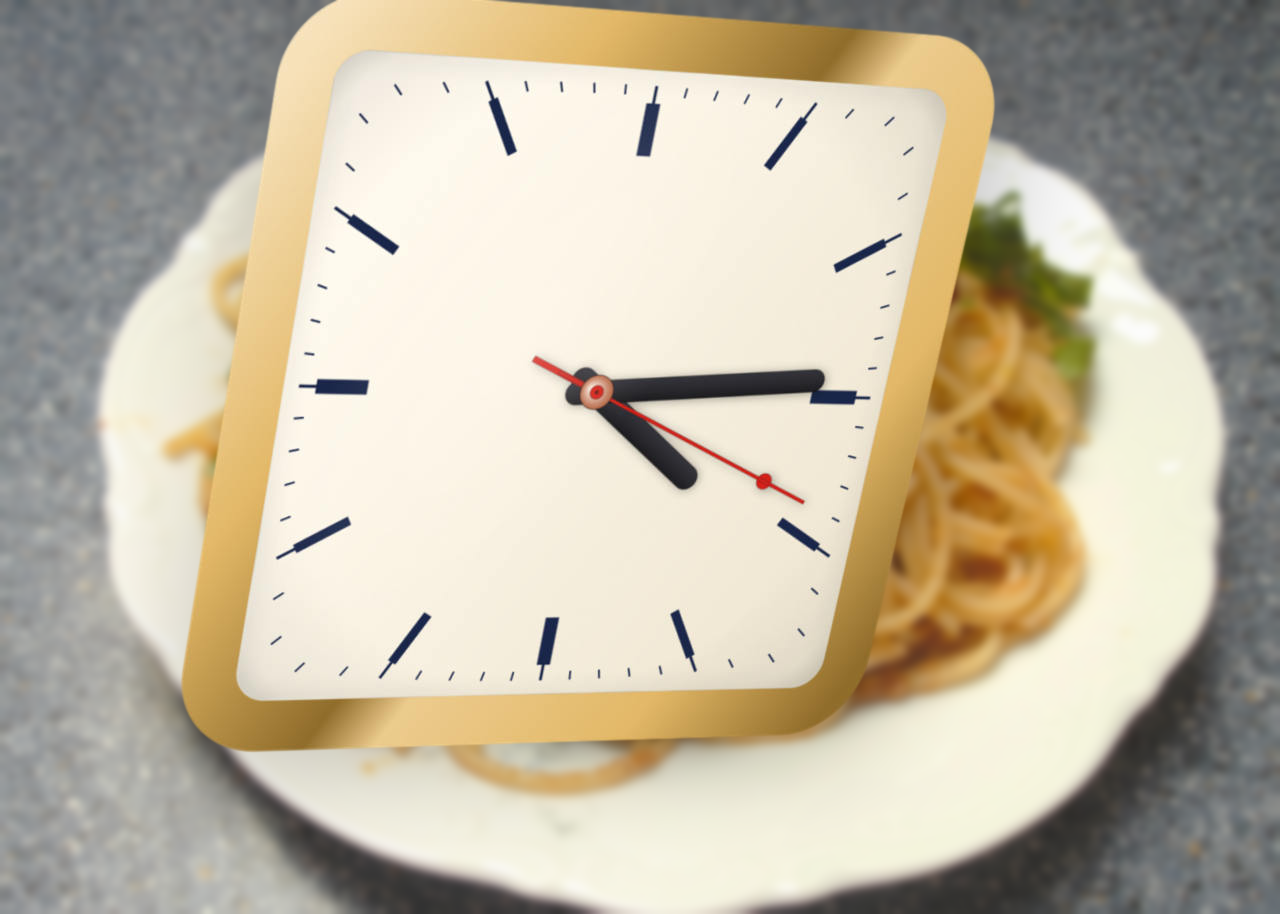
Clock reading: 4h14m19s
